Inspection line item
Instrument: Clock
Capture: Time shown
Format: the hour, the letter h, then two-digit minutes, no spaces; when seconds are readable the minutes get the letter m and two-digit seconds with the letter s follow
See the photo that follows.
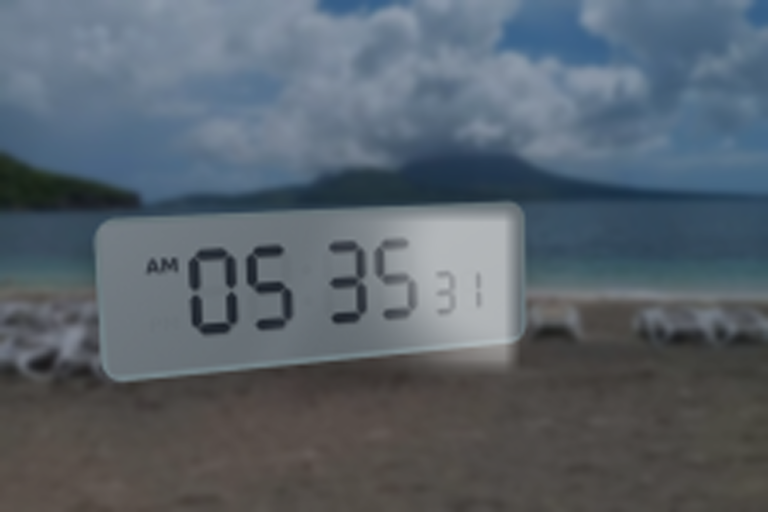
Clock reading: 5h35m31s
